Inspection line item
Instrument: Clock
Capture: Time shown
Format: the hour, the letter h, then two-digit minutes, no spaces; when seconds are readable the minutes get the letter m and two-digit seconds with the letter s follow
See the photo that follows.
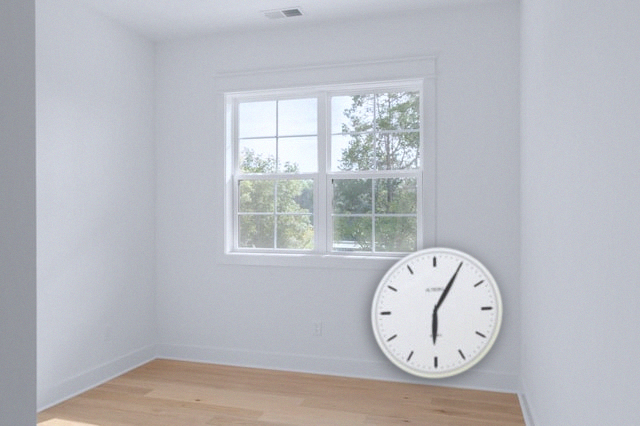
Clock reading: 6h05
